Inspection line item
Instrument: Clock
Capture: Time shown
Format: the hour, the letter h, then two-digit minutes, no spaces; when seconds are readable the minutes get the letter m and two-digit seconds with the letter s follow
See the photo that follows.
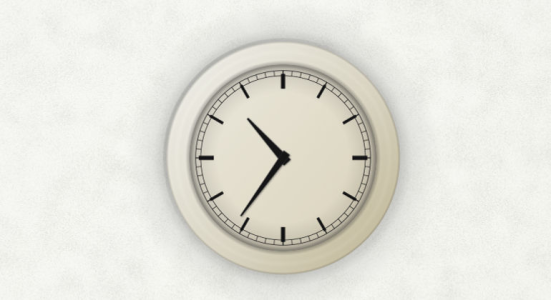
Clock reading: 10h36
